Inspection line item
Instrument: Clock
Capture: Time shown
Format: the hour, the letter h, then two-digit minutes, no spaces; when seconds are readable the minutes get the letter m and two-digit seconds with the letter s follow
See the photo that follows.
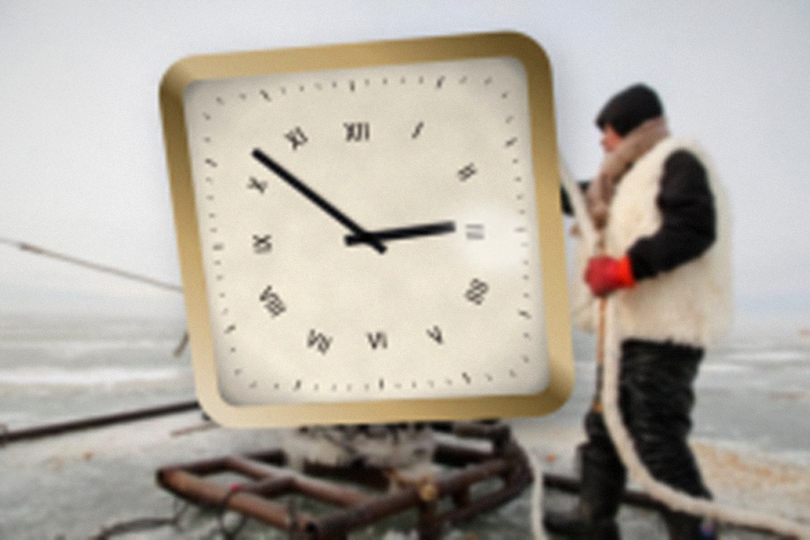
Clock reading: 2h52
